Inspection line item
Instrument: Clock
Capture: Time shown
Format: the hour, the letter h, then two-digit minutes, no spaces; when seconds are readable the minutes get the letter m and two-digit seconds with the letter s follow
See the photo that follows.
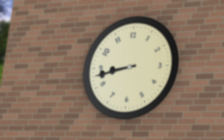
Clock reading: 8h43
